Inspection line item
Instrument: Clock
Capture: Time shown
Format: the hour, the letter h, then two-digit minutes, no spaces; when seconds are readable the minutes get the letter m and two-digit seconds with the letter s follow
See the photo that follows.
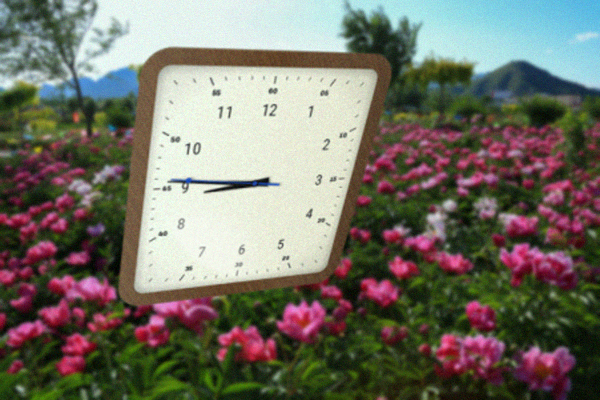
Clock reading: 8h45m46s
